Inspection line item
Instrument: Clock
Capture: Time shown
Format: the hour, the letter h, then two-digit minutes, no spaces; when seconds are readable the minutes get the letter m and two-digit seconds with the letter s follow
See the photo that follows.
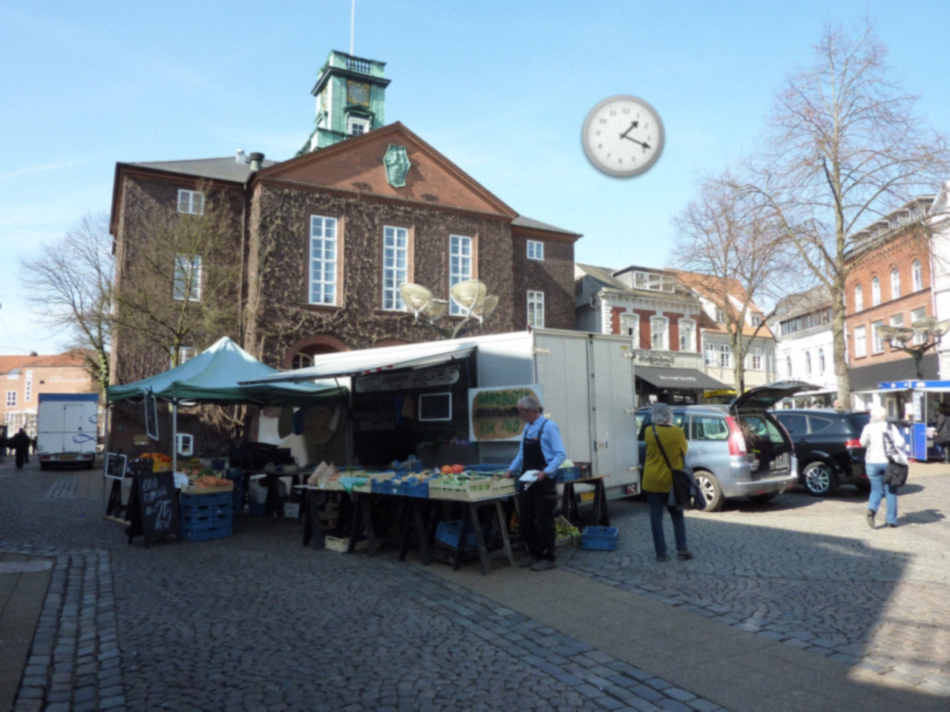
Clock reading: 1h18
